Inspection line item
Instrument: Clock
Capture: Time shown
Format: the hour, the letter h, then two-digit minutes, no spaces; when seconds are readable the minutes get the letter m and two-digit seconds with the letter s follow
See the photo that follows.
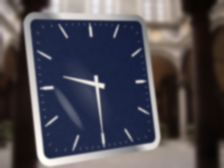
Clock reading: 9h30
